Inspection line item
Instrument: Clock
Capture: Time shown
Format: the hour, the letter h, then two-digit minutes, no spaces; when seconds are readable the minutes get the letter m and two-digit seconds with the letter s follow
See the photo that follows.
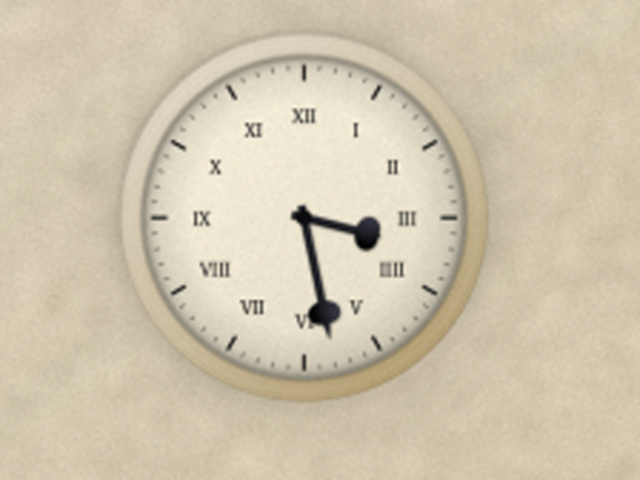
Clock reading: 3h28
